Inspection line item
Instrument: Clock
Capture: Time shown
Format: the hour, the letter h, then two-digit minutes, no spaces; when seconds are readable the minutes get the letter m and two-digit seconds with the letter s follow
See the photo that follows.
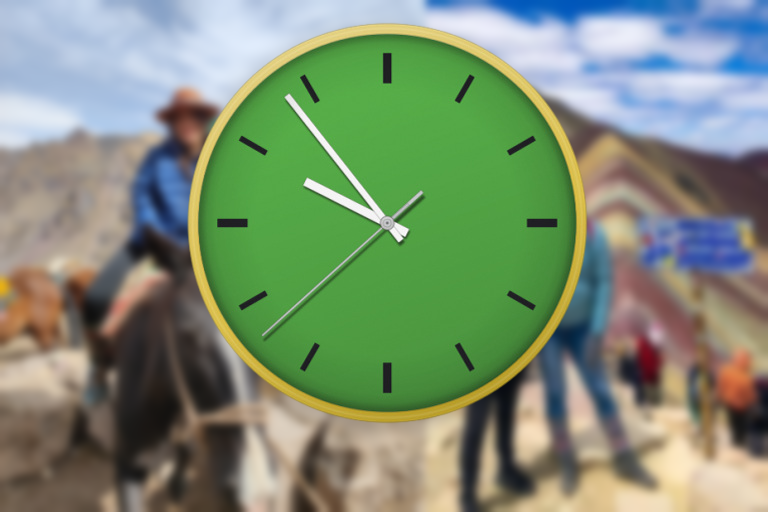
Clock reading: 9h53m38s
